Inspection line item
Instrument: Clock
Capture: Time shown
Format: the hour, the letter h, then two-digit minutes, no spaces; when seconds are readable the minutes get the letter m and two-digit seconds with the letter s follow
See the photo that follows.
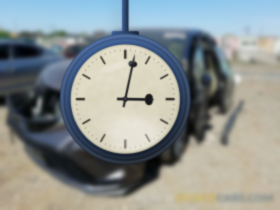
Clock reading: 3h02
